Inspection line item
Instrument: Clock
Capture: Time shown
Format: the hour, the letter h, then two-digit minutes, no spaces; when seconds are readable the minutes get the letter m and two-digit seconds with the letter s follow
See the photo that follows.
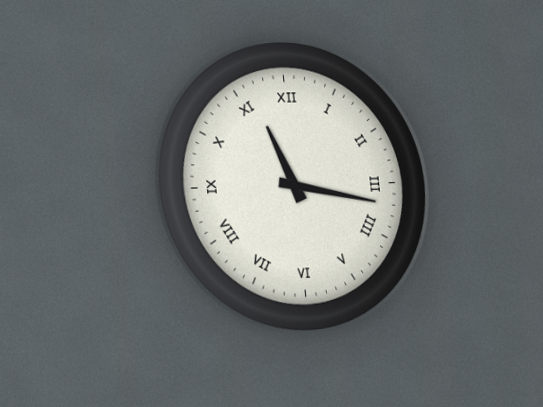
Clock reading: 11h17
